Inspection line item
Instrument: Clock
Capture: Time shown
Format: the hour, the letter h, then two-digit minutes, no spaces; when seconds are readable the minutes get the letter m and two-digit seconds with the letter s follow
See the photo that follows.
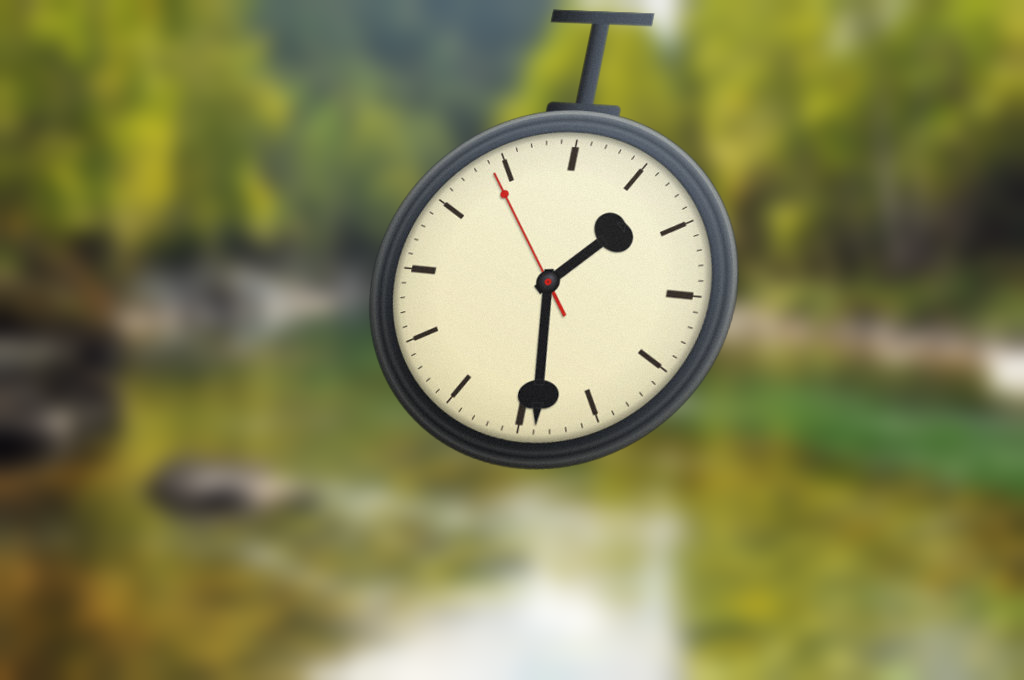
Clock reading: 1h28m54s
